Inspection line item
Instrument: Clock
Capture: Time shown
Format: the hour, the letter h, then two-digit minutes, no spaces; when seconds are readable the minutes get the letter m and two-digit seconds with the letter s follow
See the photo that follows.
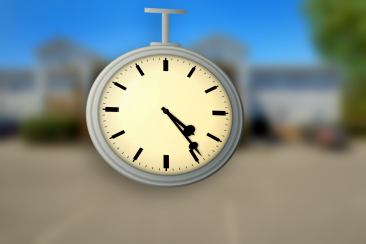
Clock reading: 4h24
